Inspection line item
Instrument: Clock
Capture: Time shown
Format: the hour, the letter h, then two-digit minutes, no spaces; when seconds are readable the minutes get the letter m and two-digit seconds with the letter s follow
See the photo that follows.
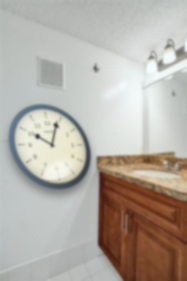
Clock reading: 10h04
